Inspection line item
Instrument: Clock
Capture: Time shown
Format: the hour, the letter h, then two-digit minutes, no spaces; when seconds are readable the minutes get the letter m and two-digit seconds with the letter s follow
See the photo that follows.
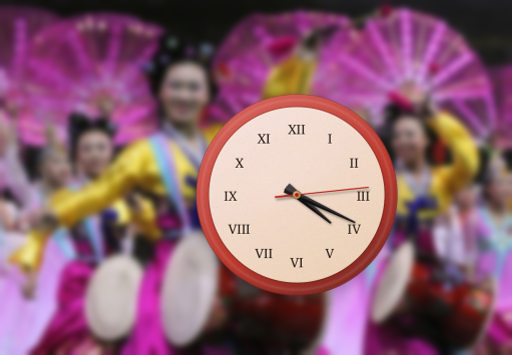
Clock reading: 4h19m14s
